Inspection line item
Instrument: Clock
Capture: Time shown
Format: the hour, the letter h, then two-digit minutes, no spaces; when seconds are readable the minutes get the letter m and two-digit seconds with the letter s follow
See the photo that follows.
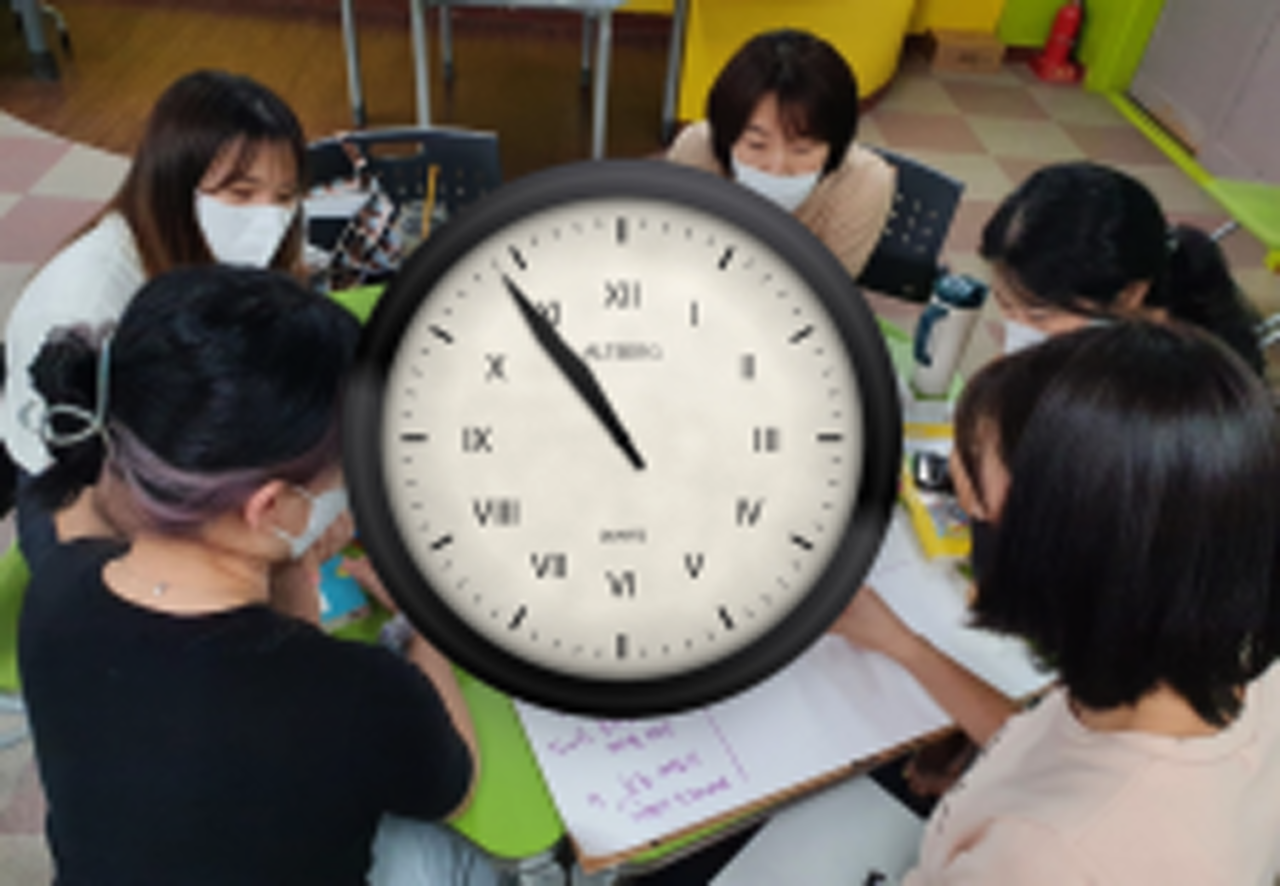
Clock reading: 10h54
